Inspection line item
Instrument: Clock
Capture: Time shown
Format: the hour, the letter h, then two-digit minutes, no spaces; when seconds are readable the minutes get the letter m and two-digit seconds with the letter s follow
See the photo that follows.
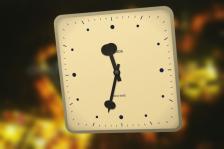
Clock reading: 11h33
